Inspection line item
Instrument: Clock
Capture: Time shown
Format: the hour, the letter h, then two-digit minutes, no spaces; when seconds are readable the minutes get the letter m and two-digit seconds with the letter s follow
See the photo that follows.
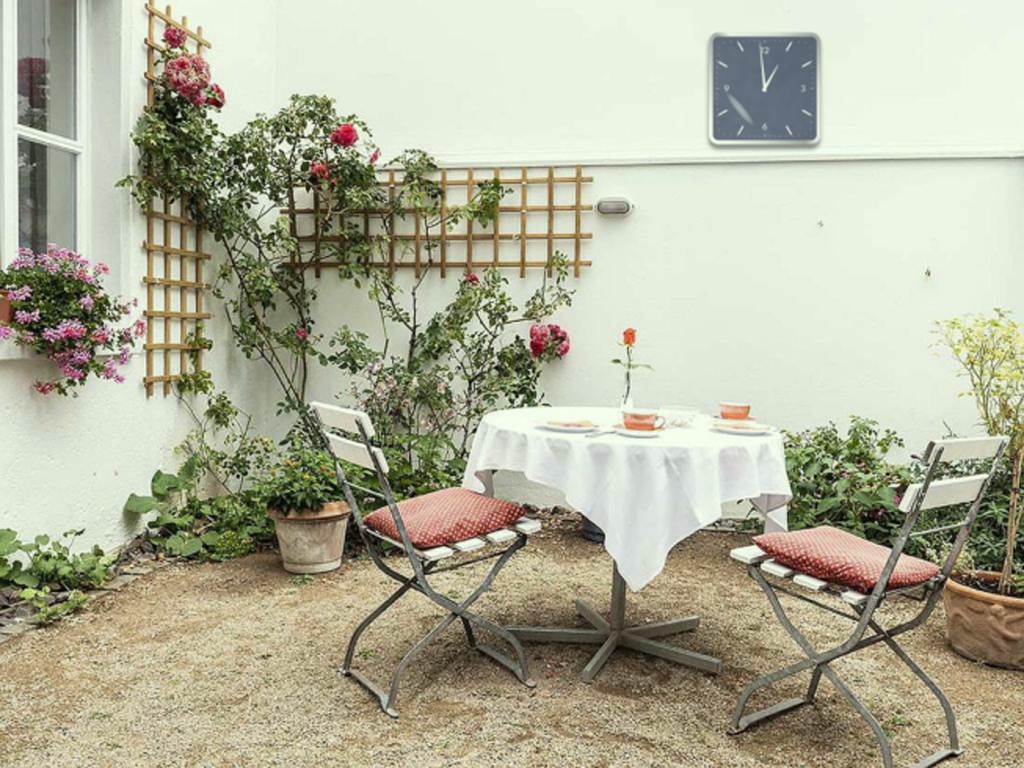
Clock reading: 12h59
